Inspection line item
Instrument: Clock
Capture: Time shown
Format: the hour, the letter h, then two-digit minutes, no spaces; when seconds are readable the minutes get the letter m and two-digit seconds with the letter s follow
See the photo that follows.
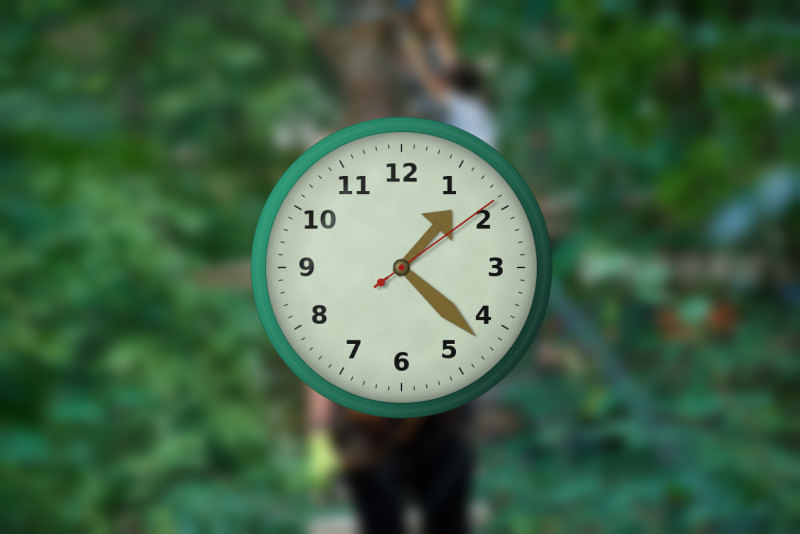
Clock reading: 1h22m09s
